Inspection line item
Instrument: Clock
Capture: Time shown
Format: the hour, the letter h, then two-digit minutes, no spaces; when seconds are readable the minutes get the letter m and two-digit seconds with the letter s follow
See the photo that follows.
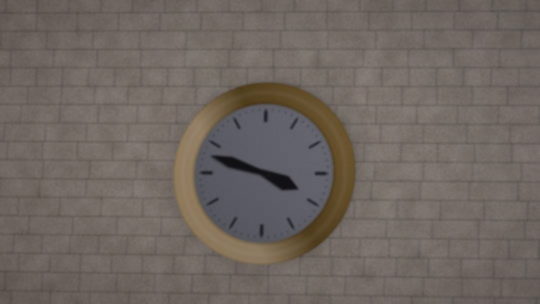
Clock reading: 3h48
